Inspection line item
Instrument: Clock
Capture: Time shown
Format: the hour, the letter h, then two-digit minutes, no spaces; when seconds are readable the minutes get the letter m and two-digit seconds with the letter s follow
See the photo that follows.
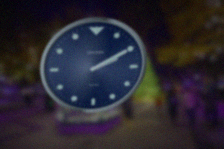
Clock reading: 2h10
